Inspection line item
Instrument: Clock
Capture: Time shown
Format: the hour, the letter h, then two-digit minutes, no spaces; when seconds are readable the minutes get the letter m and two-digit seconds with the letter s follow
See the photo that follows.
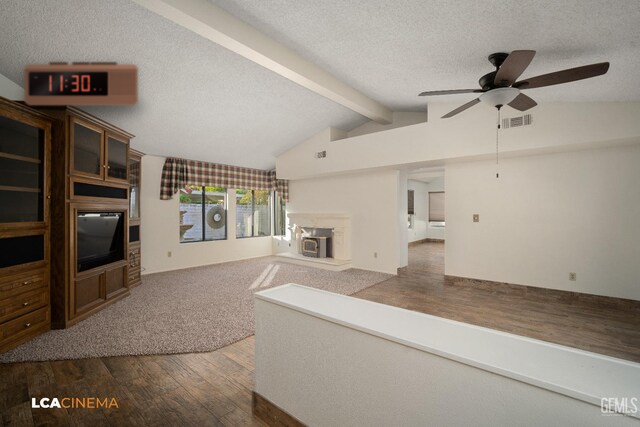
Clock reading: 11h30
